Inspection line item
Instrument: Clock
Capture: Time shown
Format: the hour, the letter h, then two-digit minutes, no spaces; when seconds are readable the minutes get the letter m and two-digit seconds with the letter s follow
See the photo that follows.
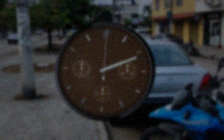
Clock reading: 2h11
